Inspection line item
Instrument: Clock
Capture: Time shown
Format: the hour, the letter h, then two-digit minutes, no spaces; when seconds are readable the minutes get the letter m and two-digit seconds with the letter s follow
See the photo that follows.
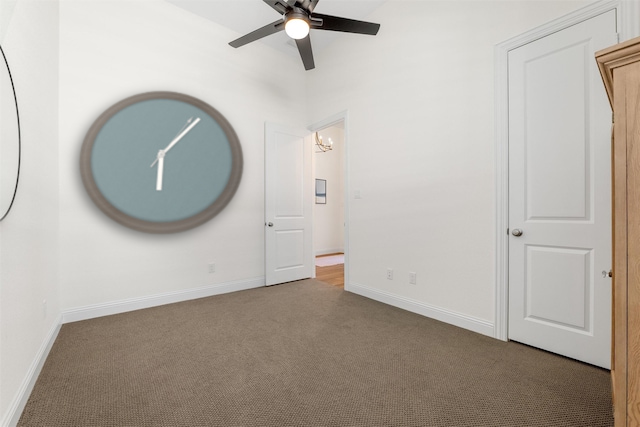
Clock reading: 6h07m06s
